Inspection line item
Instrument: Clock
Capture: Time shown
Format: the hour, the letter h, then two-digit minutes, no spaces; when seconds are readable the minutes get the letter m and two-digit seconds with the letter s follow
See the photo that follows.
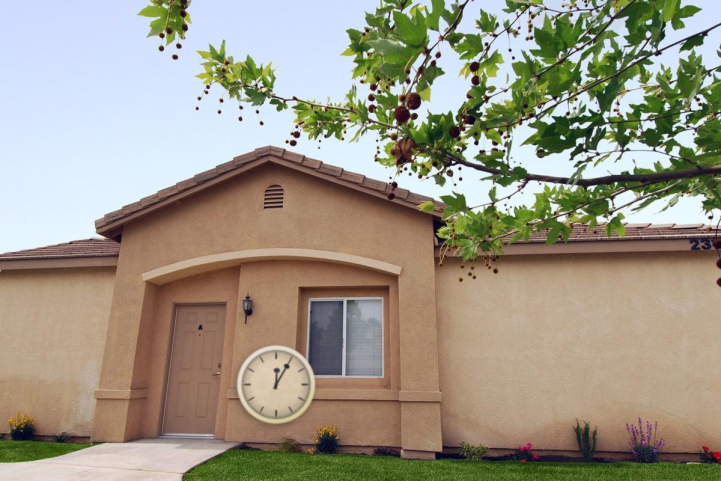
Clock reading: 12h05
